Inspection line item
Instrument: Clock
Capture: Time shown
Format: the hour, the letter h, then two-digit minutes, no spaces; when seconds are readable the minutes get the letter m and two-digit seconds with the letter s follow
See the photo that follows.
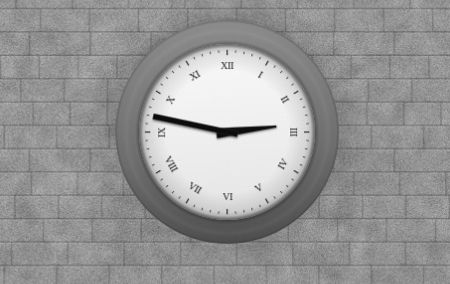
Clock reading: 2h47
